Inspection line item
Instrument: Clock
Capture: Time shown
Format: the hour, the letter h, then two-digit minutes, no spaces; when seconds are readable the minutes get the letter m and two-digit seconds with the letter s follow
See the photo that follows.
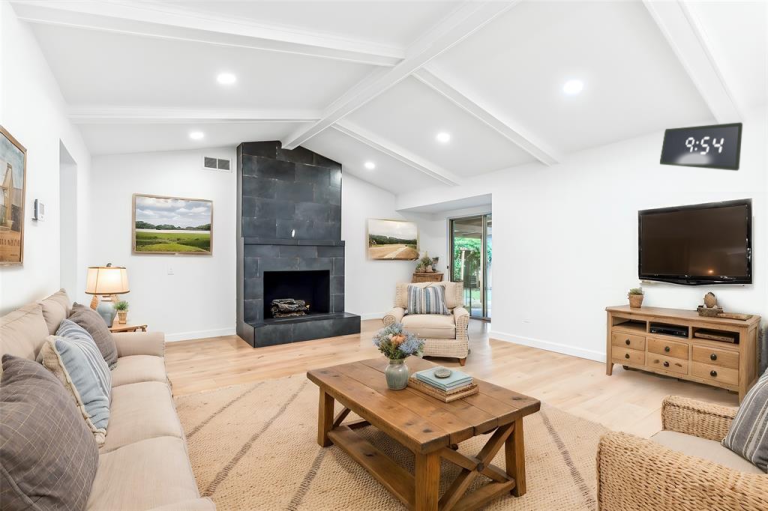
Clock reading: 9h54
